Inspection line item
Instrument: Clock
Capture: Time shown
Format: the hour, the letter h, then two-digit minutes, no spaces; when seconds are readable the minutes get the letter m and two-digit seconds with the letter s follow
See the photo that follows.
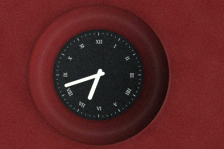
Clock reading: 6h42
